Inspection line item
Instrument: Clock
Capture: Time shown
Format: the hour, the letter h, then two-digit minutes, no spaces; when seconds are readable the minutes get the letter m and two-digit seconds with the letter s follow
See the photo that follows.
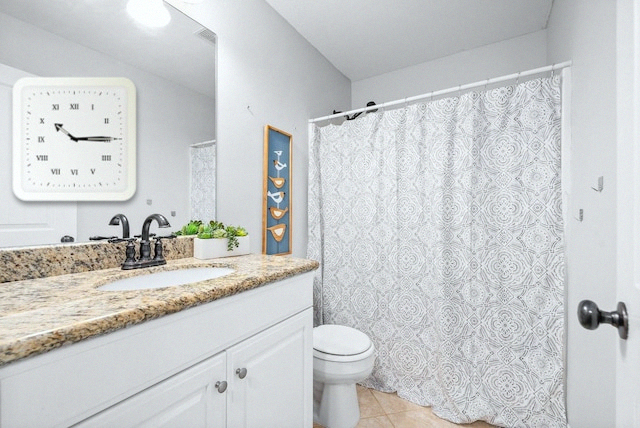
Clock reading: 10h15
